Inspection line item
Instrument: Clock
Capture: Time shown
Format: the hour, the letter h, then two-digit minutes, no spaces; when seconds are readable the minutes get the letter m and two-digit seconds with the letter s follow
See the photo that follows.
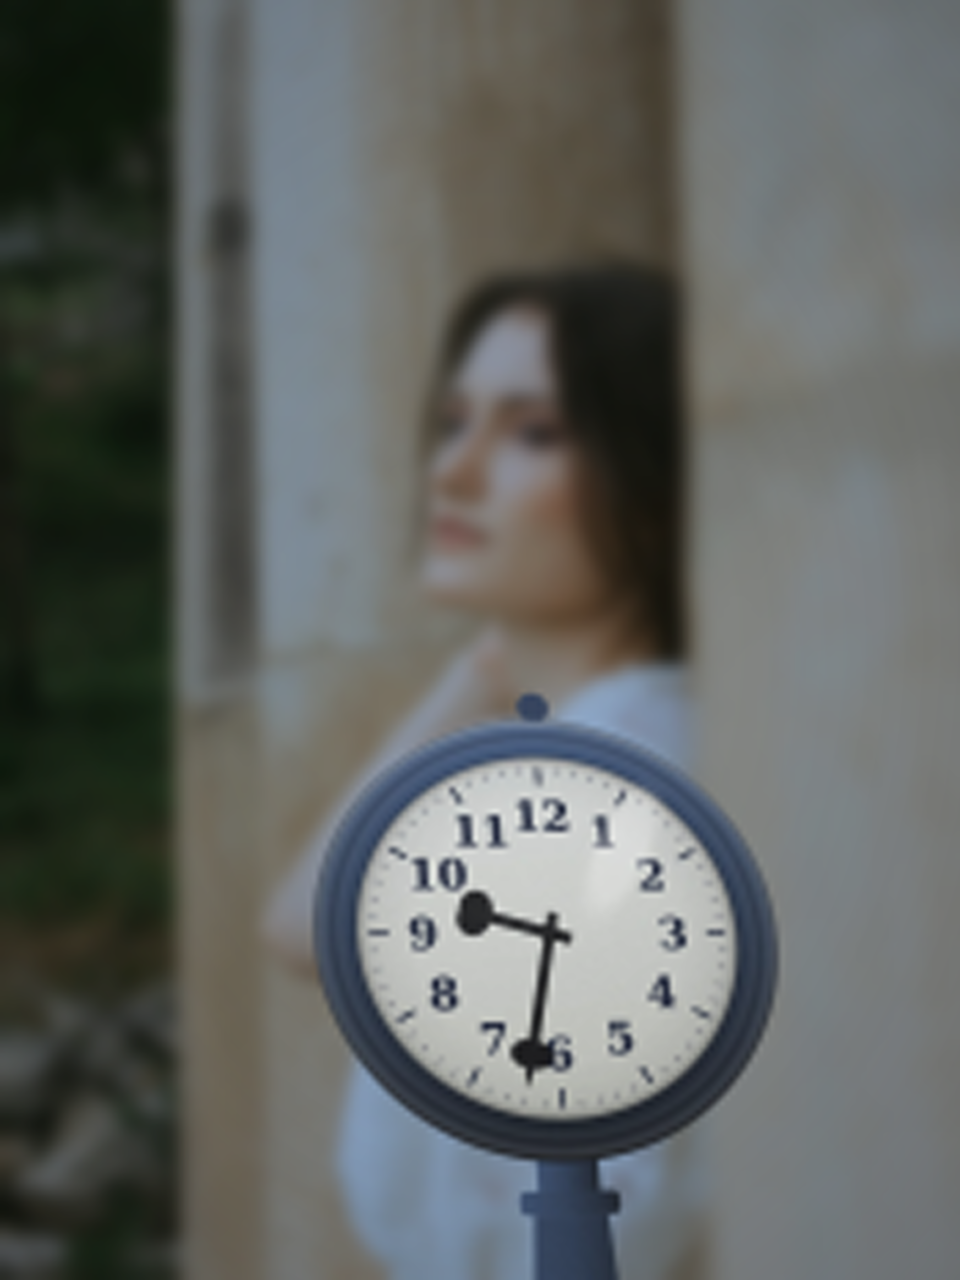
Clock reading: 9h32
